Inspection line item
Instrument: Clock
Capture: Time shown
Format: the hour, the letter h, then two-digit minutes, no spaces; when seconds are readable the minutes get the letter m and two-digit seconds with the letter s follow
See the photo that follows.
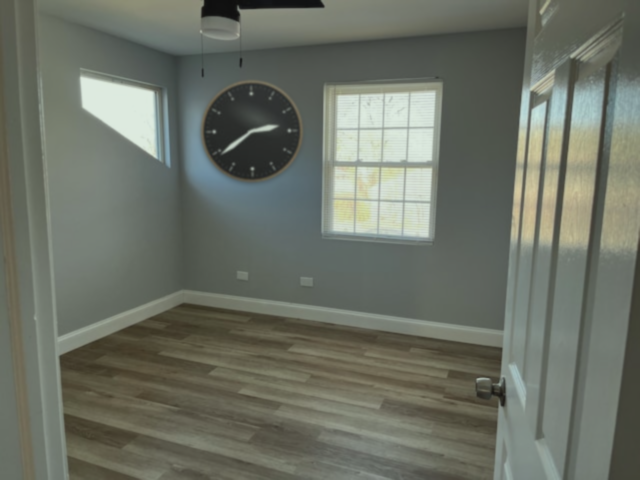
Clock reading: 2h39
